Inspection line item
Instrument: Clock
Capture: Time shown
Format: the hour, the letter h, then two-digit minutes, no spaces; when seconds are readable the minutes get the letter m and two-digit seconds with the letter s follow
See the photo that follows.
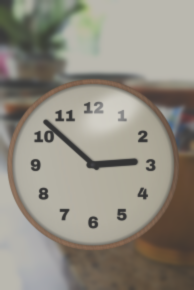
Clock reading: 2h52
